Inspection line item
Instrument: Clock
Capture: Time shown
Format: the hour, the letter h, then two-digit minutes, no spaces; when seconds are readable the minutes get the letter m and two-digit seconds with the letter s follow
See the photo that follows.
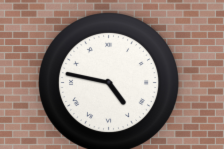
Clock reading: 4h47
